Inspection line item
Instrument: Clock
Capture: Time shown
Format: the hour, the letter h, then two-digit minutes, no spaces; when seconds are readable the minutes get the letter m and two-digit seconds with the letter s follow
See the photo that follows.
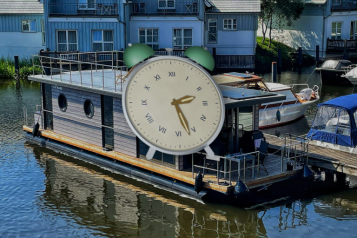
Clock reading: 2h27
